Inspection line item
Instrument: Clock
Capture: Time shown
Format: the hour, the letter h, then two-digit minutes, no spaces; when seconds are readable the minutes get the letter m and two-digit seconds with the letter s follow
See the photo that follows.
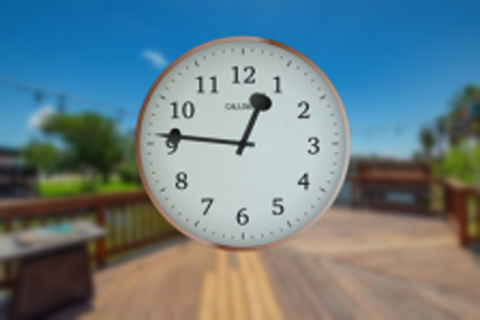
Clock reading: 12h46
